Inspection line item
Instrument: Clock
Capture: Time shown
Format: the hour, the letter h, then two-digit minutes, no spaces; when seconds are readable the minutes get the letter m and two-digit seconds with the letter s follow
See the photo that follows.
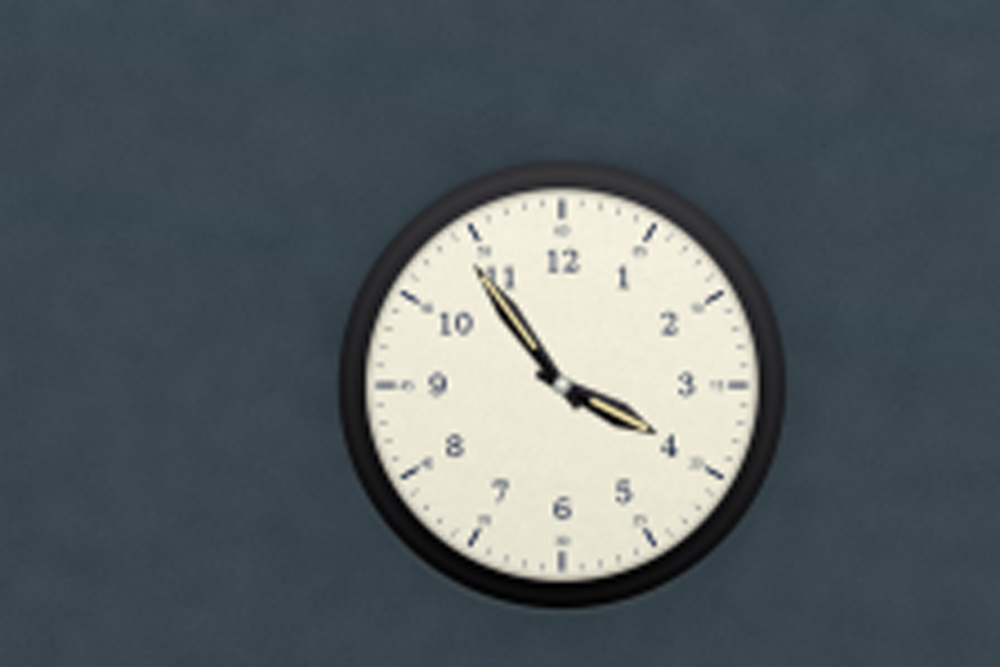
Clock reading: 3h54
